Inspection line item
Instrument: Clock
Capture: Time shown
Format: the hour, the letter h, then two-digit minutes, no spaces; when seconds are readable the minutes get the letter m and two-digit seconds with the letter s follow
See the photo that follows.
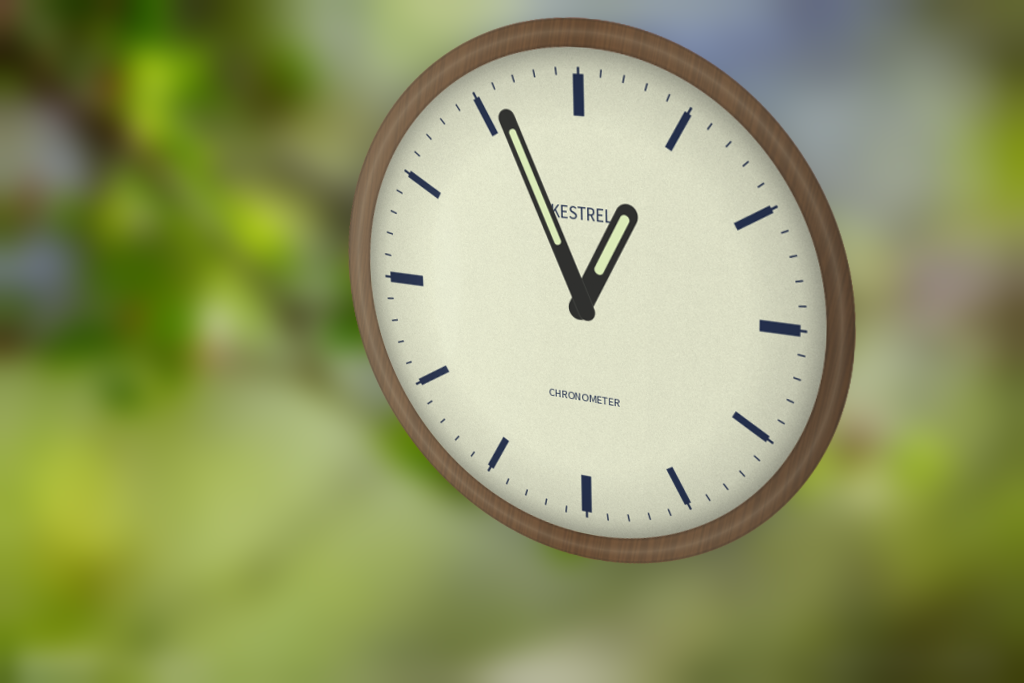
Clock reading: 12h56
